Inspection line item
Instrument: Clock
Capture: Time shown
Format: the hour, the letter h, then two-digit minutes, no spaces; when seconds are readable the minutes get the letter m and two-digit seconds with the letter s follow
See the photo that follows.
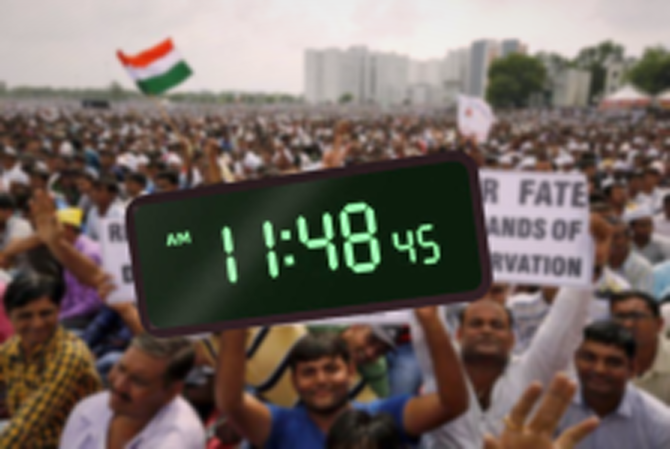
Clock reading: 11h48m45s
